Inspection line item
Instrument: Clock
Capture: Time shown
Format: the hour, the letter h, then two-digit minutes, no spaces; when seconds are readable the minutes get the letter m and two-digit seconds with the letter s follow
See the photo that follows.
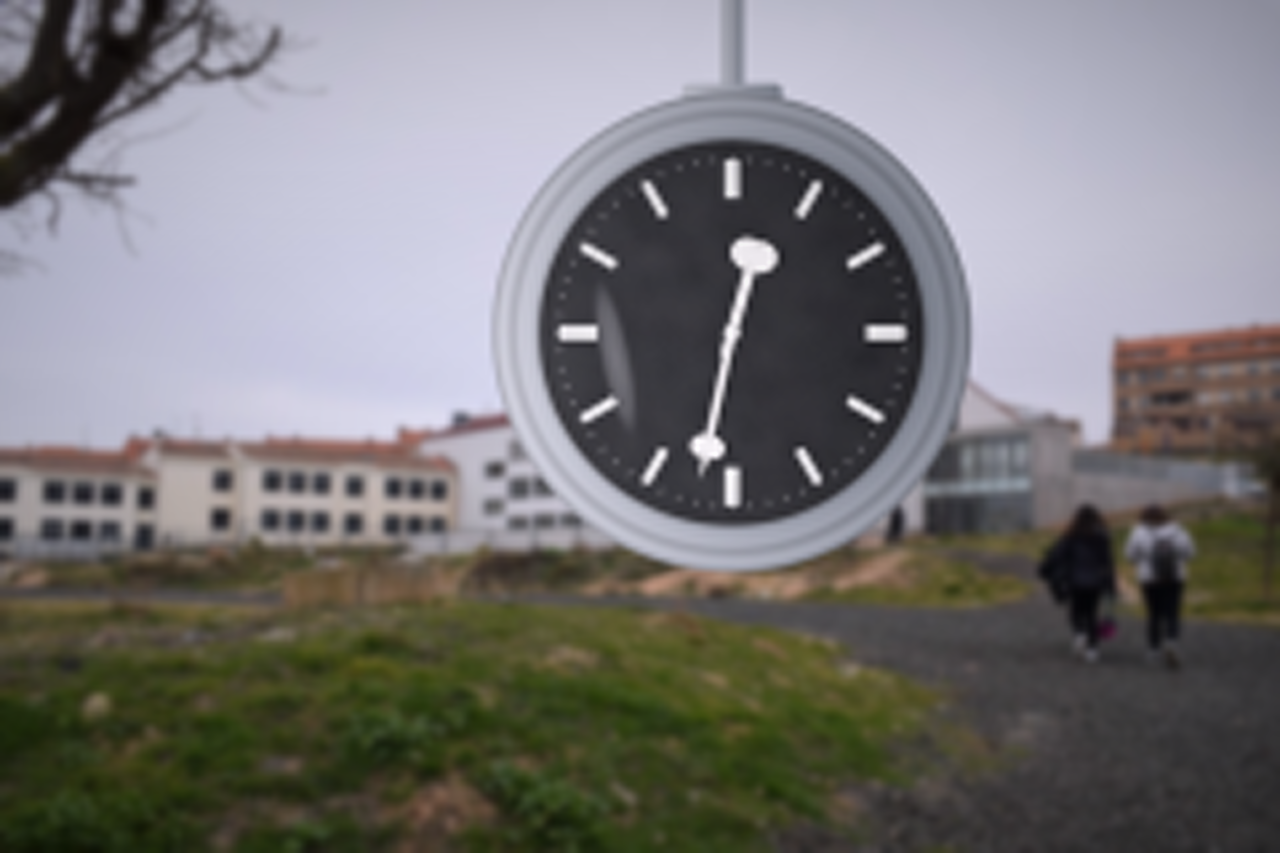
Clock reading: 12h32
